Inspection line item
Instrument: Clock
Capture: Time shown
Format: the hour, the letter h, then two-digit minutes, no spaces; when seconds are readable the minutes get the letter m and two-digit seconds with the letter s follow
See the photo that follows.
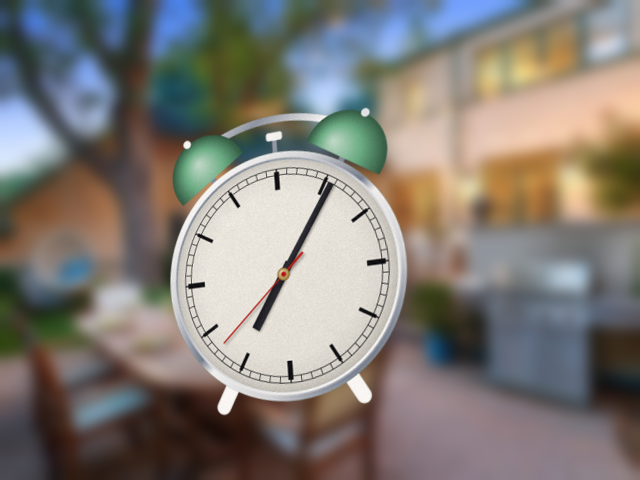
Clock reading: 7h05m38s
